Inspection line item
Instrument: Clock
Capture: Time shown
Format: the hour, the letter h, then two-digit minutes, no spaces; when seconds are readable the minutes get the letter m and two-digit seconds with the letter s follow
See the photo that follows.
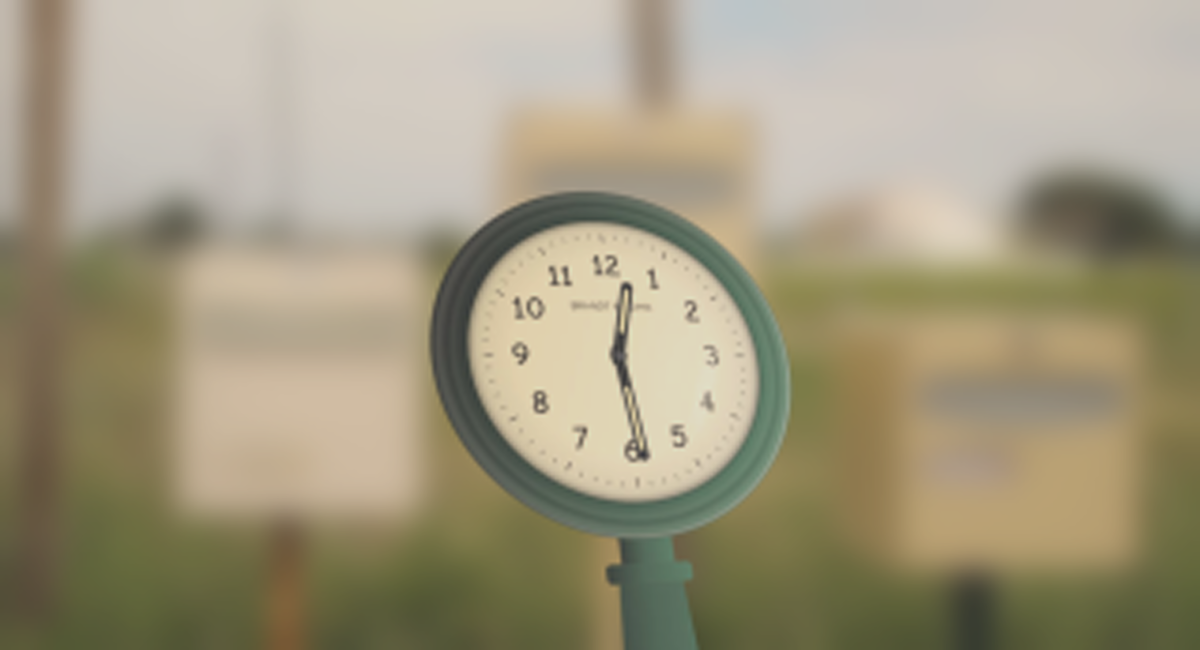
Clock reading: 12h29
